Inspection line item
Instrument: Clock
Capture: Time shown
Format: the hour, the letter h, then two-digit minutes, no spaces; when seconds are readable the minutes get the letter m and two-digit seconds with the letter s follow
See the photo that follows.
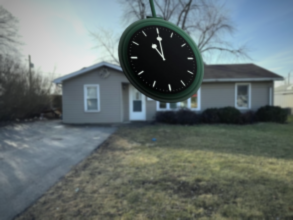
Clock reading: 11h00
